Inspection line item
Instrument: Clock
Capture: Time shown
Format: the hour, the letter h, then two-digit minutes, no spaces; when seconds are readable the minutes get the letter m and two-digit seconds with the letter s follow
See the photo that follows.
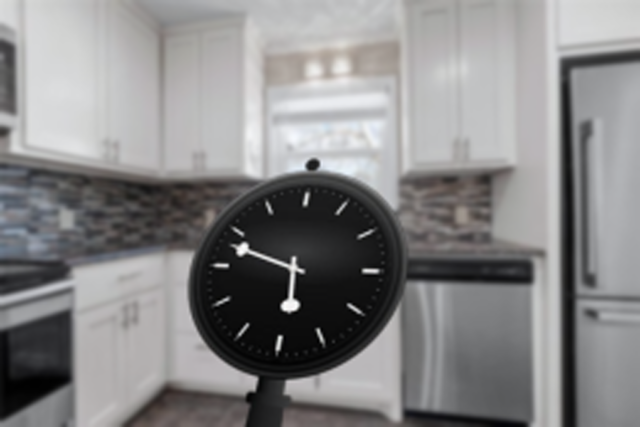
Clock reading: 5h48
